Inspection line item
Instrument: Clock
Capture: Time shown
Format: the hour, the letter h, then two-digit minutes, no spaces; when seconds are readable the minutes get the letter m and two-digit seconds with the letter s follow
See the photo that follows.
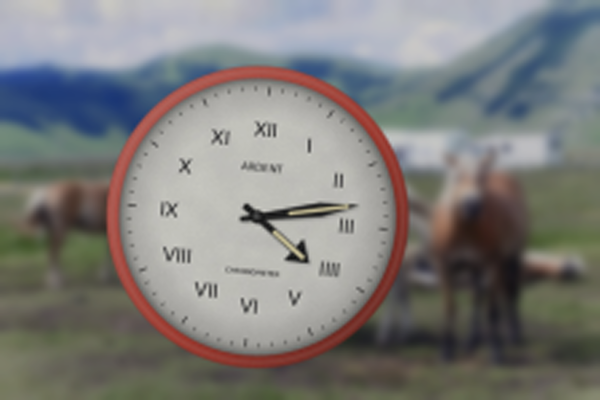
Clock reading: 4h13
